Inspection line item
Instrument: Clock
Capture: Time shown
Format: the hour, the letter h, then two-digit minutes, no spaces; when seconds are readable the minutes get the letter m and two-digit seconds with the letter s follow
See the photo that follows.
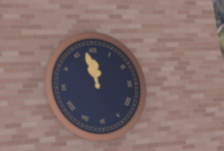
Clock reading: 11h58
